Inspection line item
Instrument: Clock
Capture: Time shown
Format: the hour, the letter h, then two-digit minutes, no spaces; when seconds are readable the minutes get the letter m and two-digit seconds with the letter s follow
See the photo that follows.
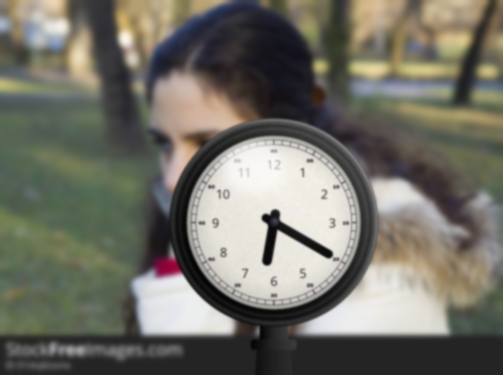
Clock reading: 6h20
